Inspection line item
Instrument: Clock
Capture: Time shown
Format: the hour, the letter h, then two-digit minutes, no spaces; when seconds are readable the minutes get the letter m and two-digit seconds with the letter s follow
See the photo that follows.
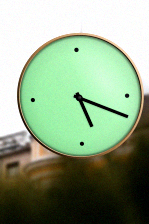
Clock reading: 5h19
